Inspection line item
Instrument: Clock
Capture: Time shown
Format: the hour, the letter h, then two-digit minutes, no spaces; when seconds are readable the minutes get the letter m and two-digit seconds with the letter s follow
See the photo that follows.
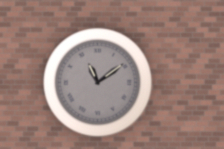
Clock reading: 11h09
